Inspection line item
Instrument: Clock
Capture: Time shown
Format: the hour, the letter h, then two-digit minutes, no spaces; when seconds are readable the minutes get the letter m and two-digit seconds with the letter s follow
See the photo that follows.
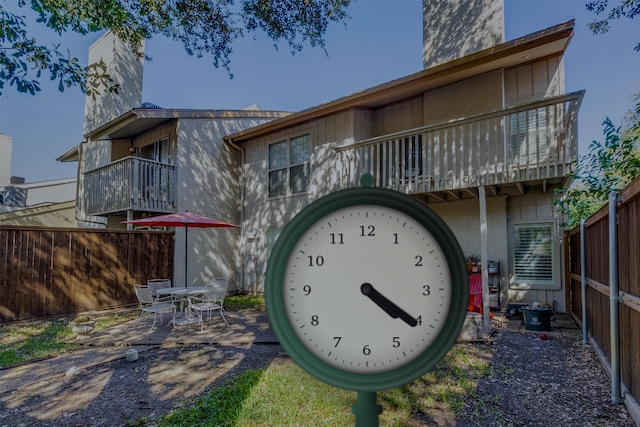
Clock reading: 4h21
